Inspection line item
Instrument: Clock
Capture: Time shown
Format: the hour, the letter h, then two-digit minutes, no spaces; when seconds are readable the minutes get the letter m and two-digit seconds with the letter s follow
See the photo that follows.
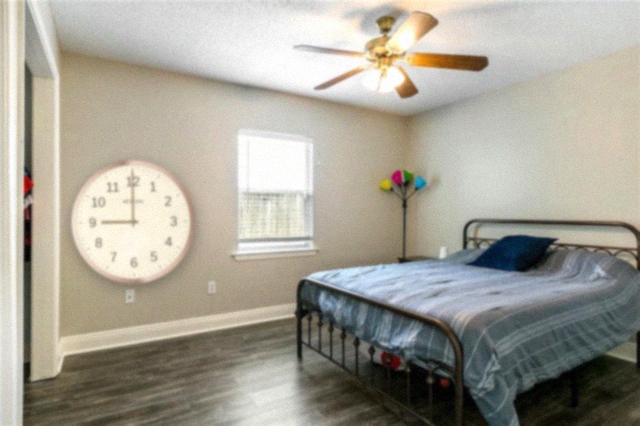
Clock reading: 9h00
